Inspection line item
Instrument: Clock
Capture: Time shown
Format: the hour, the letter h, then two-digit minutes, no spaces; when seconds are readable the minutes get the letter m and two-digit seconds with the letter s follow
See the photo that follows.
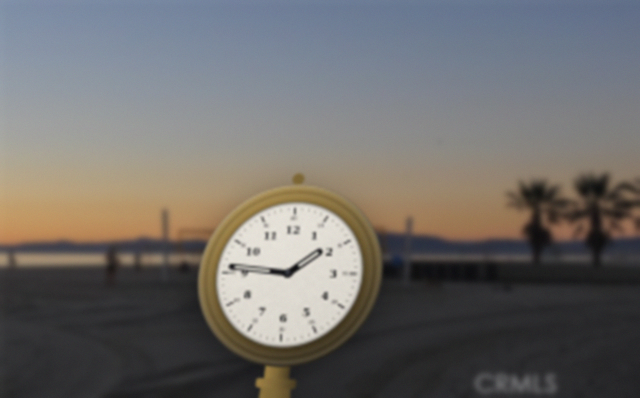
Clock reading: 1h46
